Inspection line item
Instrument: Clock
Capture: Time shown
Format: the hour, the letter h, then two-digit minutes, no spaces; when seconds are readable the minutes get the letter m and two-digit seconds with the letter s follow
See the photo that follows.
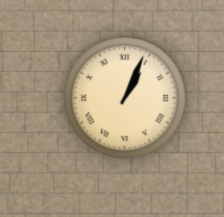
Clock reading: 1h04
